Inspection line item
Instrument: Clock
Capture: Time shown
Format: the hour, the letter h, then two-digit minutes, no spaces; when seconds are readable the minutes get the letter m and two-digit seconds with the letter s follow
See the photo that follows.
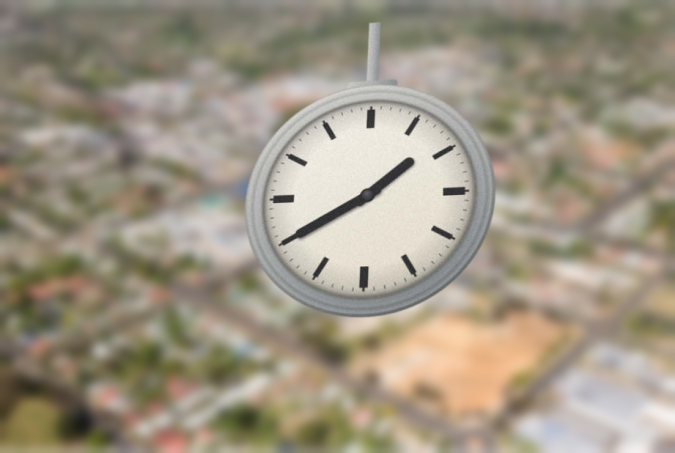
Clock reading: 1h40
